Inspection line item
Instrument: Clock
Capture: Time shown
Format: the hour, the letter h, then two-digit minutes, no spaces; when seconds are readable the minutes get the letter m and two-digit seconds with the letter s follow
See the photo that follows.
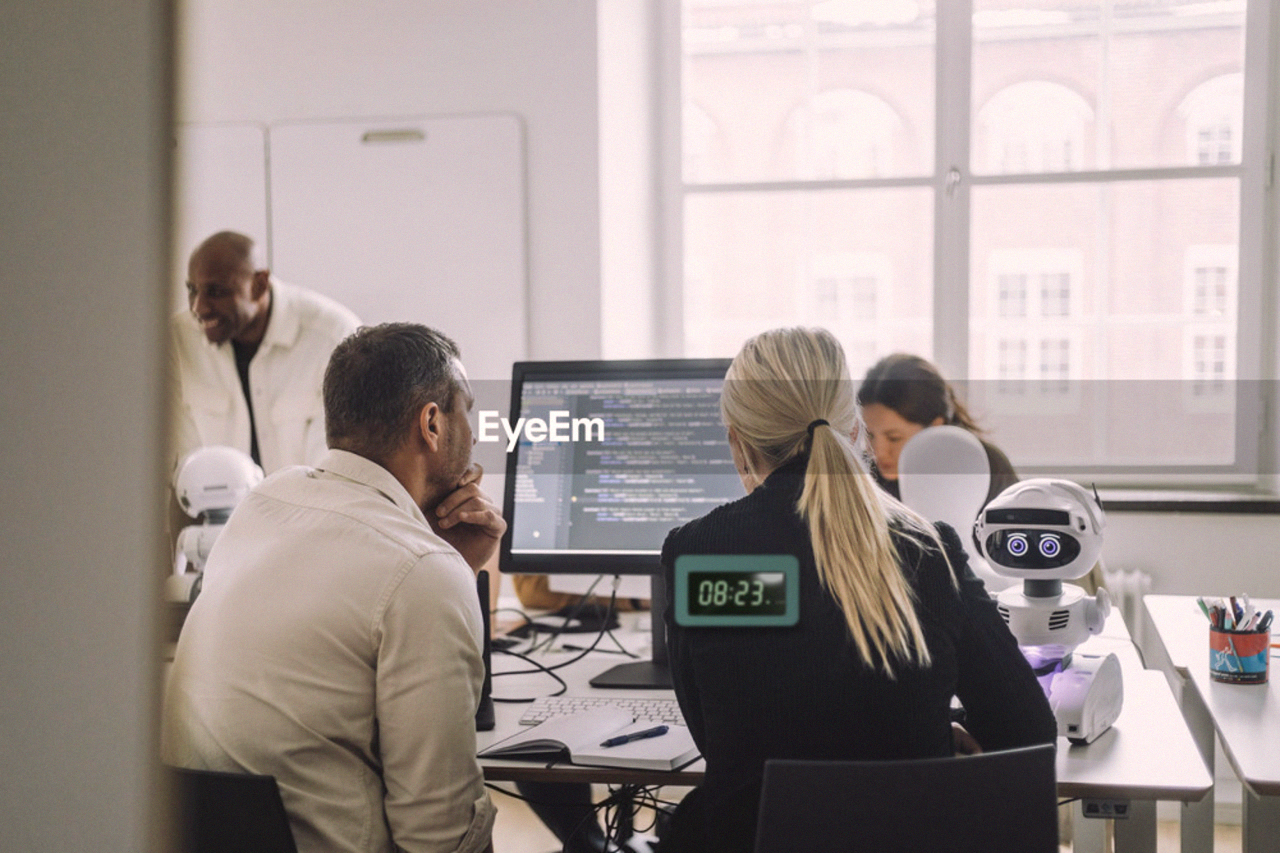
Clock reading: 8h23
